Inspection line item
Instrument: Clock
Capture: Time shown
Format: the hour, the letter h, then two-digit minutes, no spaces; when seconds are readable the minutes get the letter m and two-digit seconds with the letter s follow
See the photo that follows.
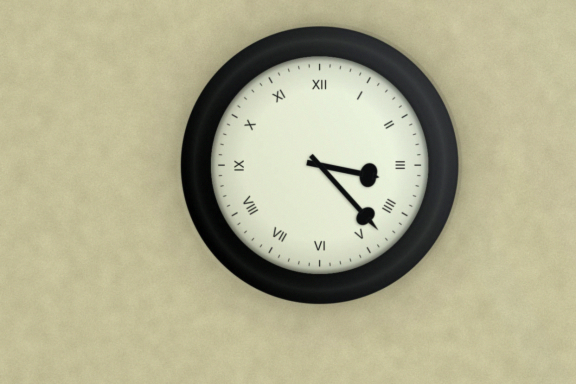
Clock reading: 3h23
